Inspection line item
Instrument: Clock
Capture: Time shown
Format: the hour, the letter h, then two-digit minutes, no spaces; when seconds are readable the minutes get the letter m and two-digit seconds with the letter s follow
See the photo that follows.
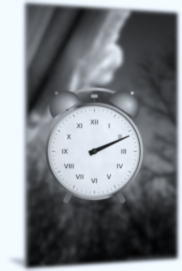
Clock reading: 2h11
